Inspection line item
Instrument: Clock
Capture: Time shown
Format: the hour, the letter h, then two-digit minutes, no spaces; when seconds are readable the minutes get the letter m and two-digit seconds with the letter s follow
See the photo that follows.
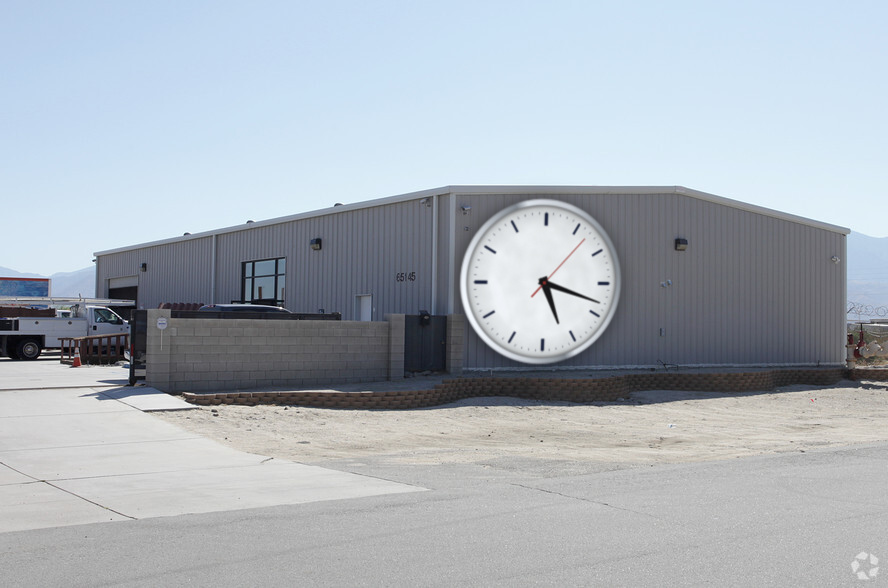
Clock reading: 5h18m07s
